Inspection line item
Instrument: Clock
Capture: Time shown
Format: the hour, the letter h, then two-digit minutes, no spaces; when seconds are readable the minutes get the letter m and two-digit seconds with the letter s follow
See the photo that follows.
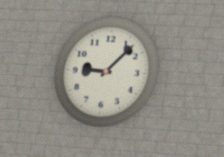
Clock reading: 9h07
